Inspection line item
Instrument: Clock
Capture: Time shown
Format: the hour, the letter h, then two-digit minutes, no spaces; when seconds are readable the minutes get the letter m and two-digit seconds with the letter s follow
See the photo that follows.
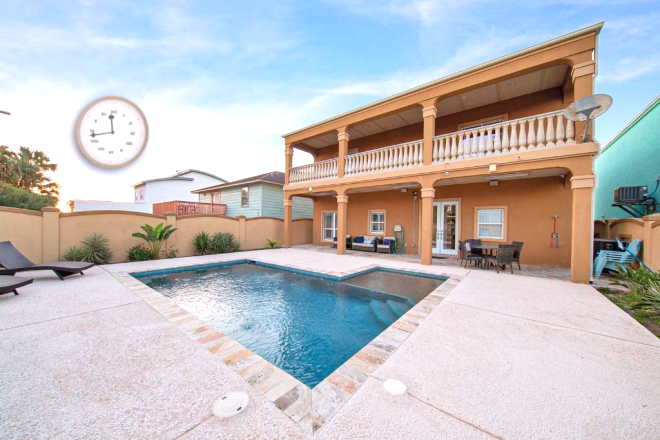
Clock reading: 11h43
